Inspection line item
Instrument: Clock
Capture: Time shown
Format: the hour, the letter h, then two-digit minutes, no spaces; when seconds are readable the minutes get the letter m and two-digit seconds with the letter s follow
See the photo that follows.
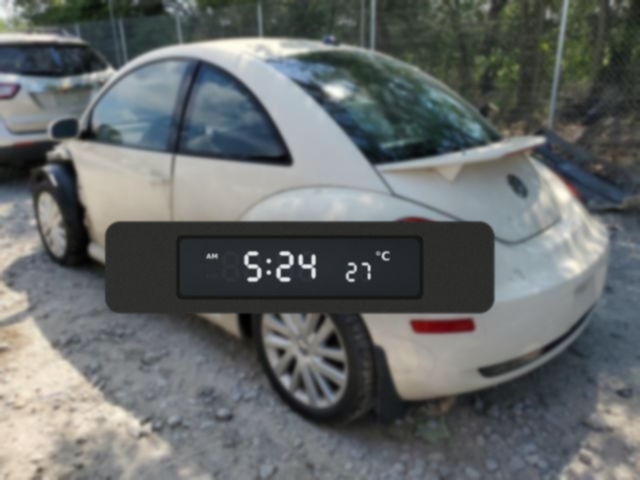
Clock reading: 5h24
